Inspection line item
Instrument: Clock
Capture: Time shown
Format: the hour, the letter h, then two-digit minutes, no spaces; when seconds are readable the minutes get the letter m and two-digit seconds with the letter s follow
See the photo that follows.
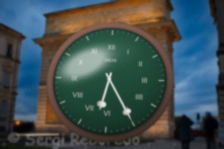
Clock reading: 6h25
